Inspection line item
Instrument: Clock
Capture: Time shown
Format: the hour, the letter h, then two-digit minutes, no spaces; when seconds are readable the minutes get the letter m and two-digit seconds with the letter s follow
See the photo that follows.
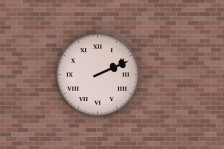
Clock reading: 2h11
